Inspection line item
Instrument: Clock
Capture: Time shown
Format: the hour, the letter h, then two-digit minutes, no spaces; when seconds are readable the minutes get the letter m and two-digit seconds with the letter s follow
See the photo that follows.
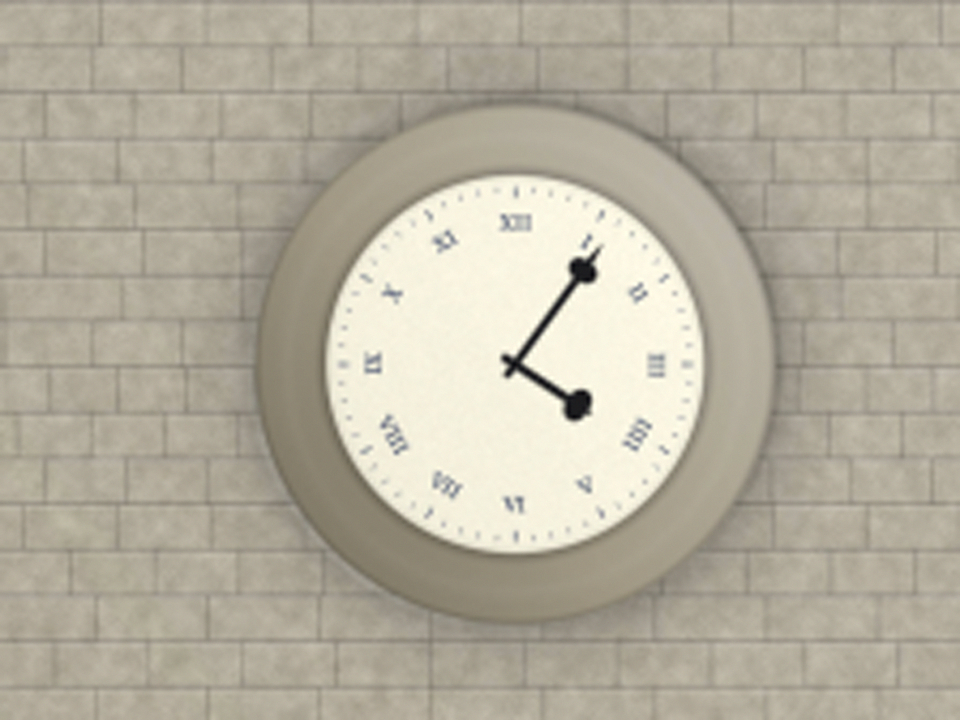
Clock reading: 4h06
